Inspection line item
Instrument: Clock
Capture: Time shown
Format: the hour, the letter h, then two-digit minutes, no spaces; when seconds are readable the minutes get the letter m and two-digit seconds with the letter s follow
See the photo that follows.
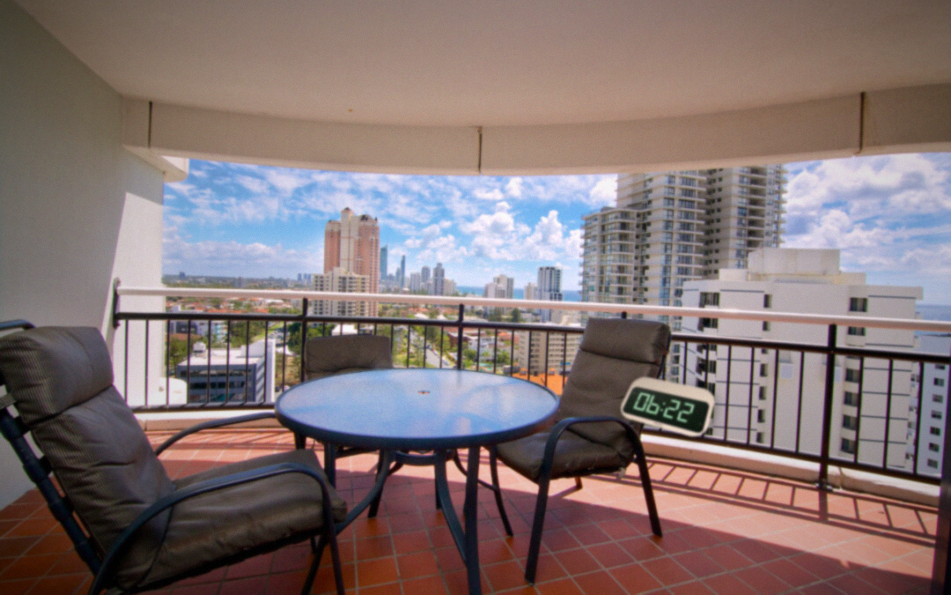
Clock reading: 6h22
